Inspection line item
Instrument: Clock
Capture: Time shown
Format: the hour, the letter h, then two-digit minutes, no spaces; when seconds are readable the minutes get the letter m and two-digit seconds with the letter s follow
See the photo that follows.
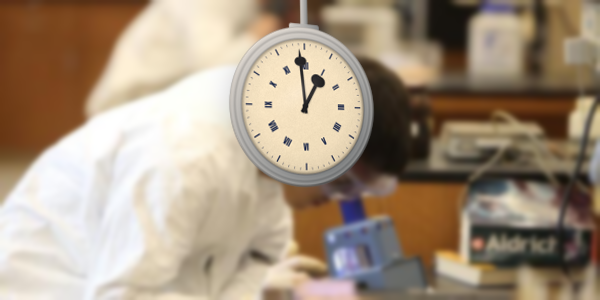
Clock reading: 12h59
